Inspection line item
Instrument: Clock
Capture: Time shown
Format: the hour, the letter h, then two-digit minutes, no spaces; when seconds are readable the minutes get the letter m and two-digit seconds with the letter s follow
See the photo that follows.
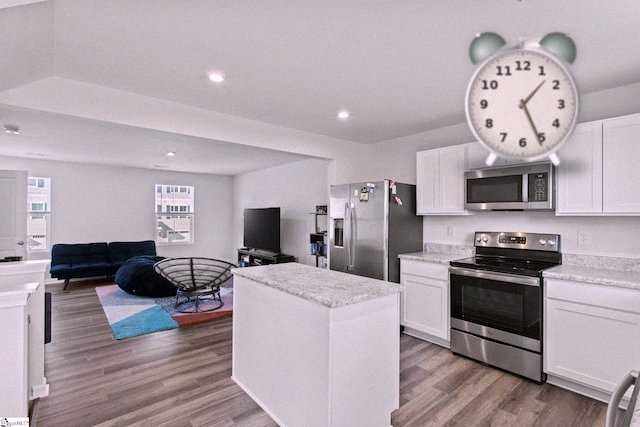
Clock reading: 1h26
